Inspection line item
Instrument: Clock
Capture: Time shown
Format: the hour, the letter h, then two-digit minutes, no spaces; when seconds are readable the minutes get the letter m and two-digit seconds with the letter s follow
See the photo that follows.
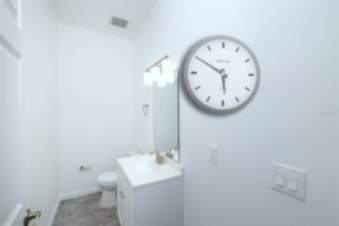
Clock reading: 5h50
